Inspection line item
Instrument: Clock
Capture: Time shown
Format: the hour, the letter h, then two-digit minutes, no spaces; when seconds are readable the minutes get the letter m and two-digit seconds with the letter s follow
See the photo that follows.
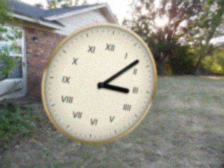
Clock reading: 3h08
